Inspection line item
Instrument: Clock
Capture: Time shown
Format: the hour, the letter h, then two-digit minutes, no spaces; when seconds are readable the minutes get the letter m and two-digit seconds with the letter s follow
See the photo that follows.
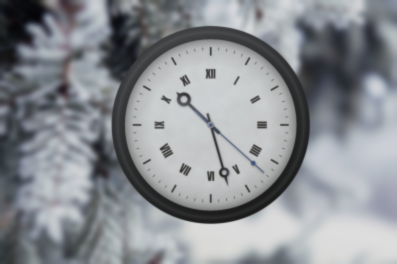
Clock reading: 10h27m22s
